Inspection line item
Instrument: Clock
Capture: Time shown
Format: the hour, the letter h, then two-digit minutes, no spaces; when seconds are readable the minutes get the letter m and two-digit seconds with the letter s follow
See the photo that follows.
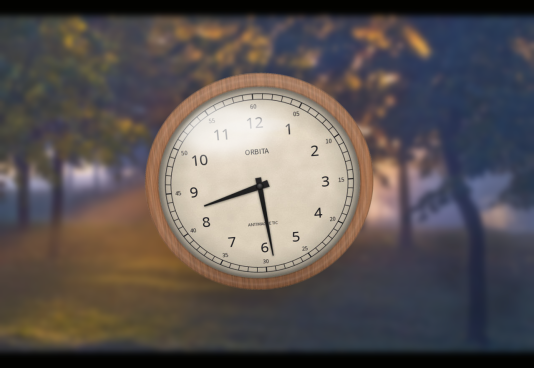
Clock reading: 8h29
